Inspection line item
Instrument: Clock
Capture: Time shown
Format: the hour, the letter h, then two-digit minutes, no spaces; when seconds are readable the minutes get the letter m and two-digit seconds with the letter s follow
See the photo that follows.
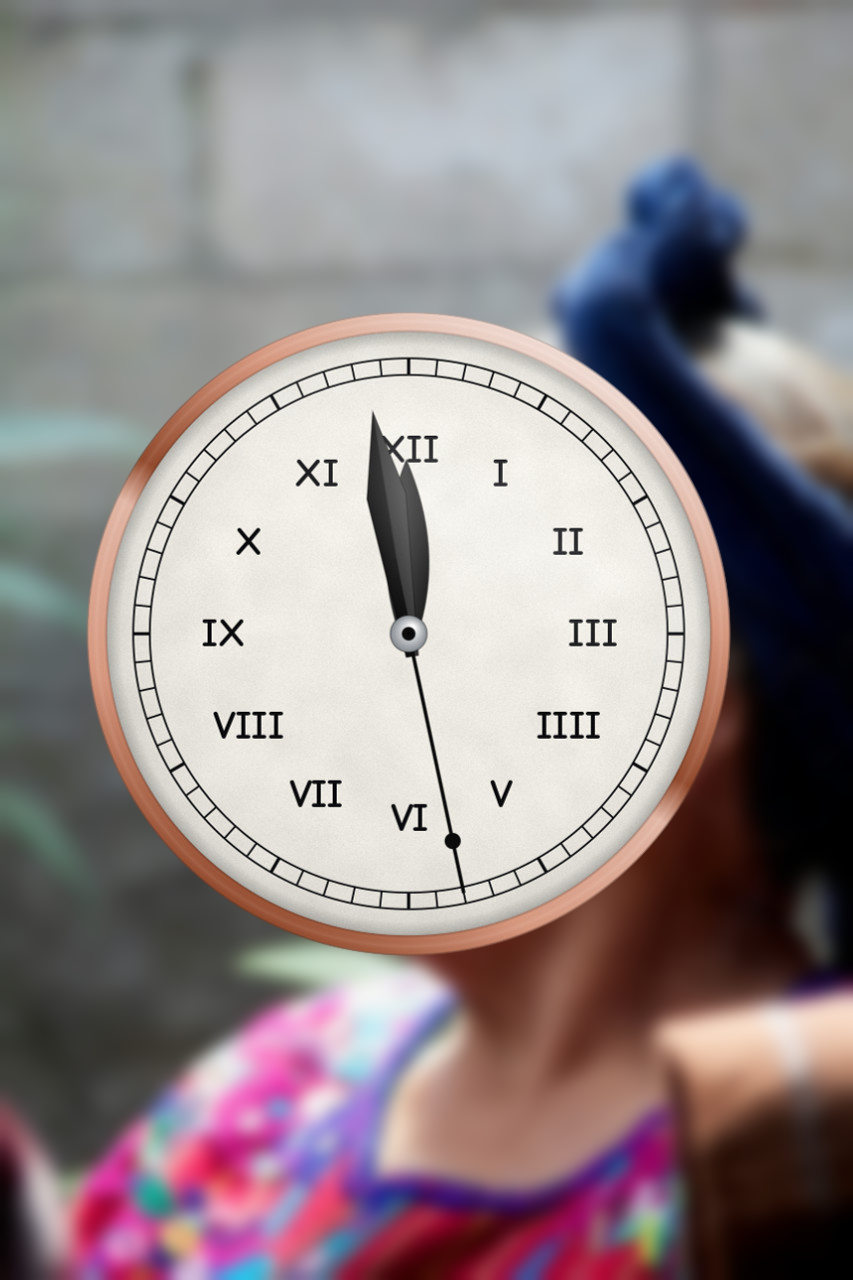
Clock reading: 11h58m28s
